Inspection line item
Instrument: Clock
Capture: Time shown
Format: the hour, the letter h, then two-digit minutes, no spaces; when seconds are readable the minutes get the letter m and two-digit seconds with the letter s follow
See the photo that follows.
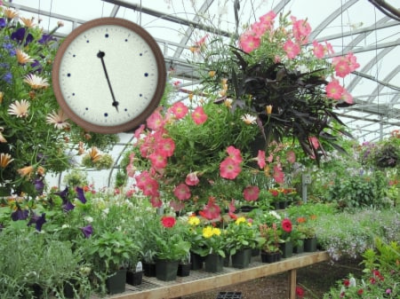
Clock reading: 11h27
